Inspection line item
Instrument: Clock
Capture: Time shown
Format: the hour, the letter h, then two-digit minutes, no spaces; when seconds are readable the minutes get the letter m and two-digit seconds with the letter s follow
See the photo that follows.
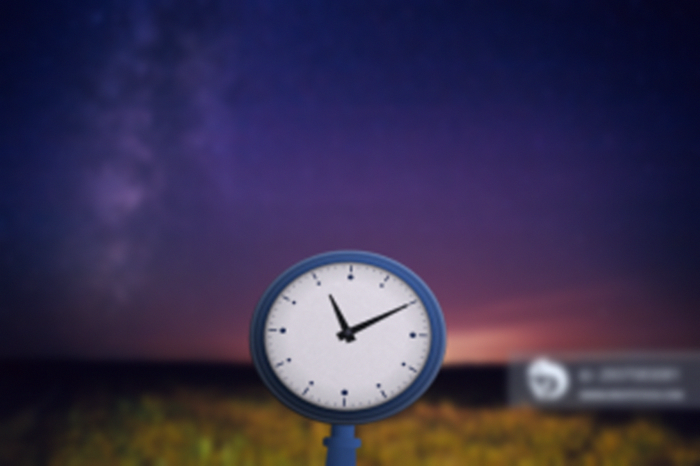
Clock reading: 11h10
